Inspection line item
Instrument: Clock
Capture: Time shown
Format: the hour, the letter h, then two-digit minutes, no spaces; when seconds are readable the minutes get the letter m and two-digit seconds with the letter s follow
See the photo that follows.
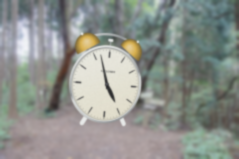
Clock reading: 4h57
